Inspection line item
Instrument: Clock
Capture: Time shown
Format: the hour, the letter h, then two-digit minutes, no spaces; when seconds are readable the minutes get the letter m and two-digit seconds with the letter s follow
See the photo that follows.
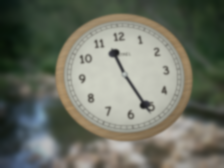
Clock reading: 11h26
